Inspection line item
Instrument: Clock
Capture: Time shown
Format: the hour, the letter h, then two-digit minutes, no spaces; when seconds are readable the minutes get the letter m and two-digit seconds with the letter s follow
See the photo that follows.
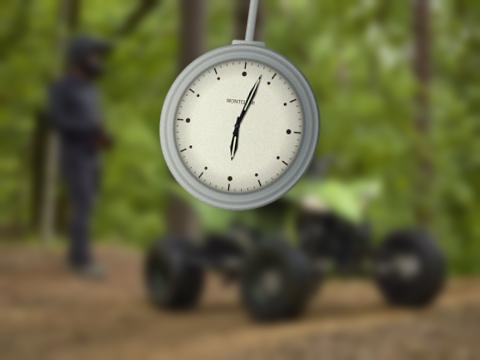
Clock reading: 6h03
